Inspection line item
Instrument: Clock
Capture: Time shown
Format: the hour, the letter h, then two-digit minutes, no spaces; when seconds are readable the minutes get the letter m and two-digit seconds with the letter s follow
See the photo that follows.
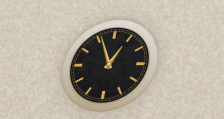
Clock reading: 12h56
